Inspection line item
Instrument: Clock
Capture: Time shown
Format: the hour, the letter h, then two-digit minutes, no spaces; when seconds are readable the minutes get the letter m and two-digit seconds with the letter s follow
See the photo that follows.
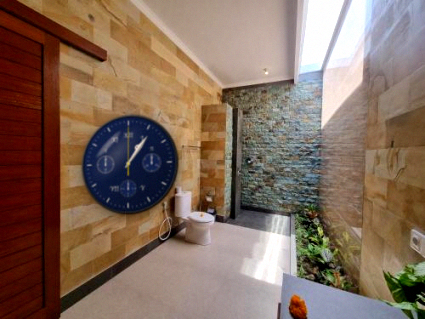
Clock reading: 1h06
